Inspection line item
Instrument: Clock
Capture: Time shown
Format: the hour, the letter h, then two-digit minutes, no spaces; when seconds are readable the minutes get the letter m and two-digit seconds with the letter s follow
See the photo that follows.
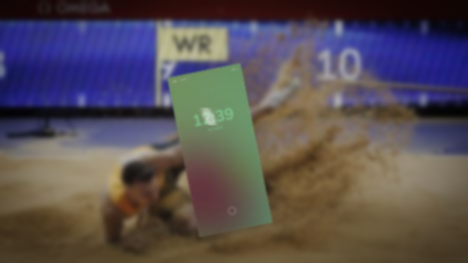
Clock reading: 12h39
